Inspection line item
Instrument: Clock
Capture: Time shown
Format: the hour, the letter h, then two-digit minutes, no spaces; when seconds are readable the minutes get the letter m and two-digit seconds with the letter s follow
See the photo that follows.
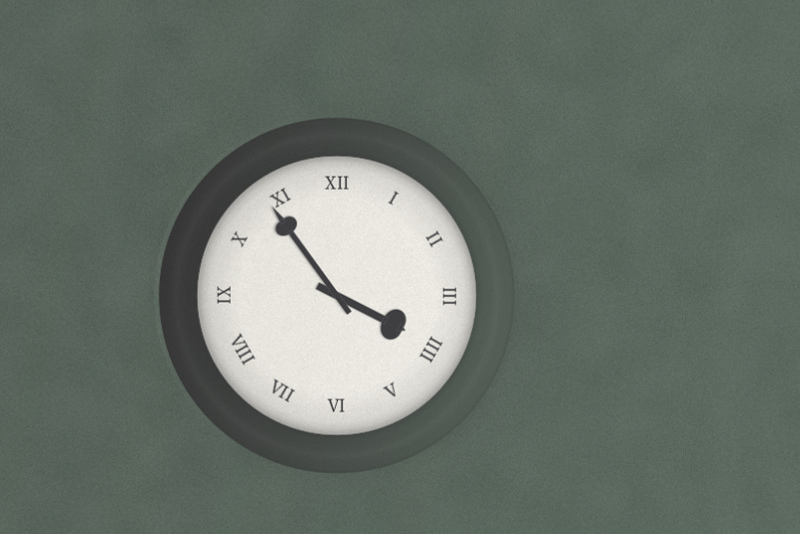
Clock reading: 3h54
